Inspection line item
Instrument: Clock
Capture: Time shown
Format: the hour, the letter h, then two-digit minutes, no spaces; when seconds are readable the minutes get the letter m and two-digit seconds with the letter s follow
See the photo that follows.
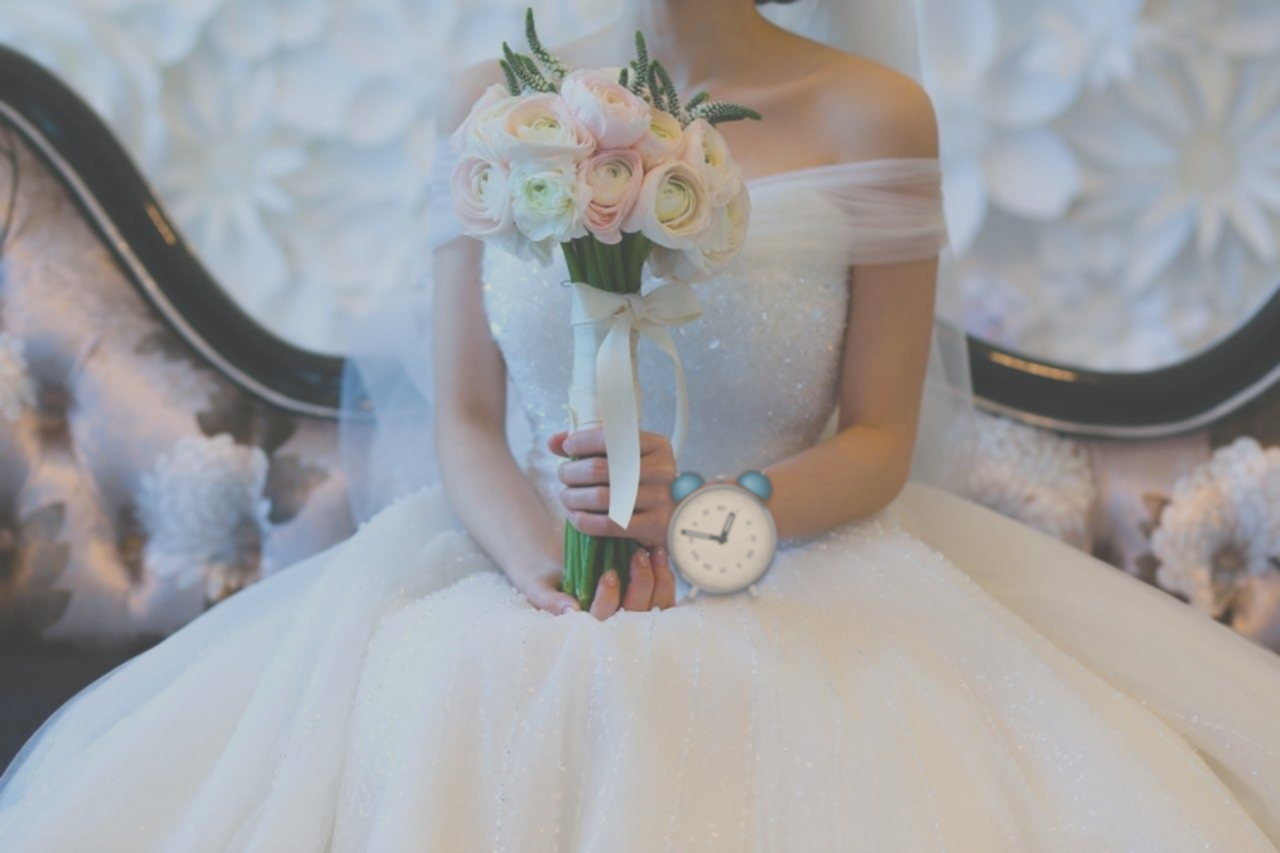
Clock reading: 12h47
